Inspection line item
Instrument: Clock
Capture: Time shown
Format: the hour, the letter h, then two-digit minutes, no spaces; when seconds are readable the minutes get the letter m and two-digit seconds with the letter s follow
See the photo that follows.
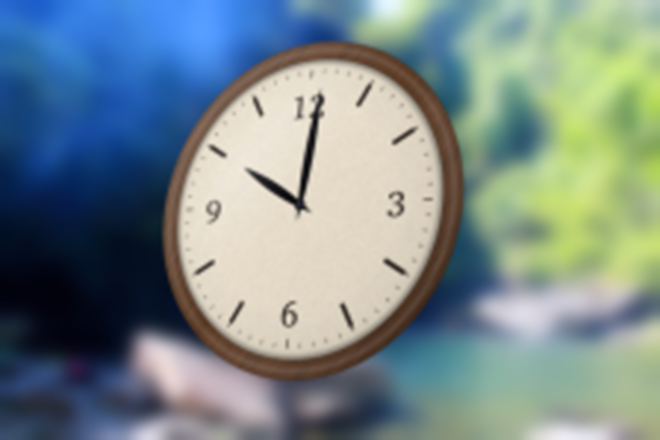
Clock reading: 10h01
